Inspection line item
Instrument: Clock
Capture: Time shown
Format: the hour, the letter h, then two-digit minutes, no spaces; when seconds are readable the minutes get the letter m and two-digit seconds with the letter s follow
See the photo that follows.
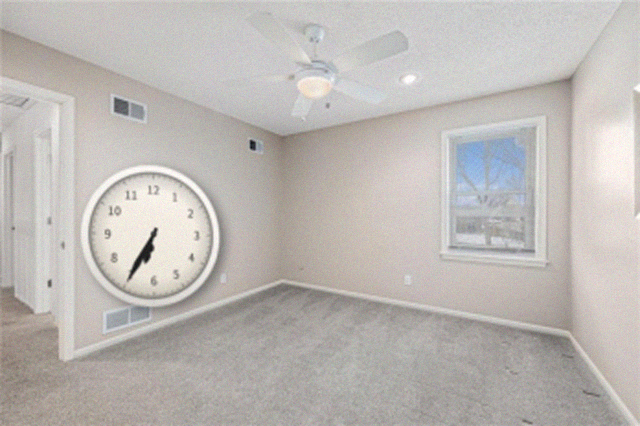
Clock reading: 6h35
